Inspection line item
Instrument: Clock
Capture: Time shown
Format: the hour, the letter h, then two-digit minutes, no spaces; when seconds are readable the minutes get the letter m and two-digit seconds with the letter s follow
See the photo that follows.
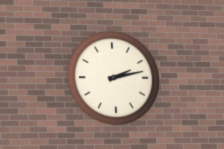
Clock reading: 2h13
